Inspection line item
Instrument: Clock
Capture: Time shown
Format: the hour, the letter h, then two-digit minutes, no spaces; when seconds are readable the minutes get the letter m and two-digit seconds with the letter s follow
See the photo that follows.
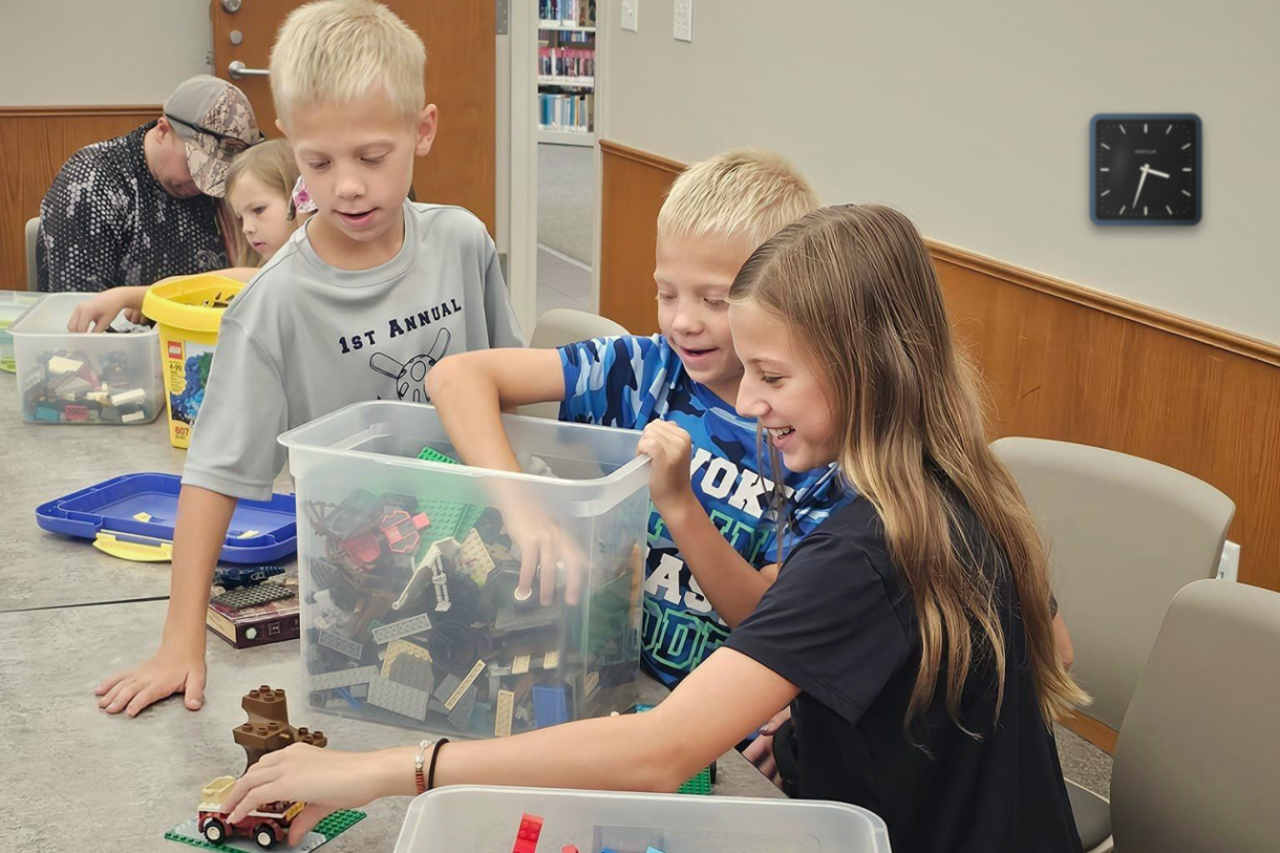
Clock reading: 3h33
